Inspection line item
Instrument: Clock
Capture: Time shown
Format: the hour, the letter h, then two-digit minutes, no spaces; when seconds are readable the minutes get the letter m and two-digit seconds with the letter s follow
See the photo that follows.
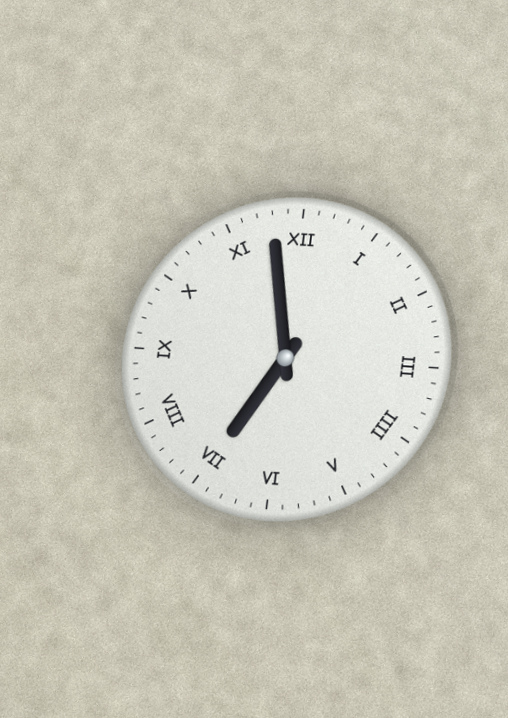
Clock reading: 6h58
